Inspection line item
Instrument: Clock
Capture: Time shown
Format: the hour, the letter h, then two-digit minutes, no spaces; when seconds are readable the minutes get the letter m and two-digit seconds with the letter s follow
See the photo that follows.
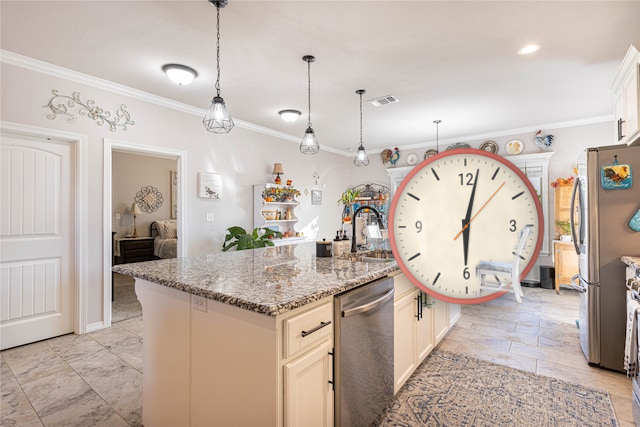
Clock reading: 6h02m07s
